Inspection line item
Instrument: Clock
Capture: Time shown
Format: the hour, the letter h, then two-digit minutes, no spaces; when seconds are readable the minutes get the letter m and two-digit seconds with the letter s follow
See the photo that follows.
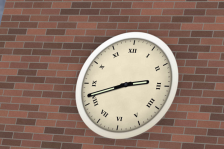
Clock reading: 2h42
